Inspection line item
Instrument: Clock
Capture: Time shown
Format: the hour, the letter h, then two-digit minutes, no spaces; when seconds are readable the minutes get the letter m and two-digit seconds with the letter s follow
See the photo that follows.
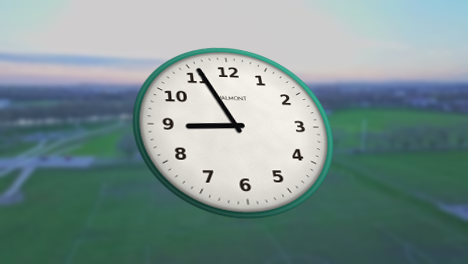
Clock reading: 8h56
